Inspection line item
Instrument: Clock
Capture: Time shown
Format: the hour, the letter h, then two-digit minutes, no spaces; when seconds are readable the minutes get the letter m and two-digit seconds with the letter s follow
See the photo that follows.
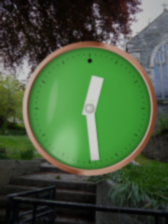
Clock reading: 12h29
